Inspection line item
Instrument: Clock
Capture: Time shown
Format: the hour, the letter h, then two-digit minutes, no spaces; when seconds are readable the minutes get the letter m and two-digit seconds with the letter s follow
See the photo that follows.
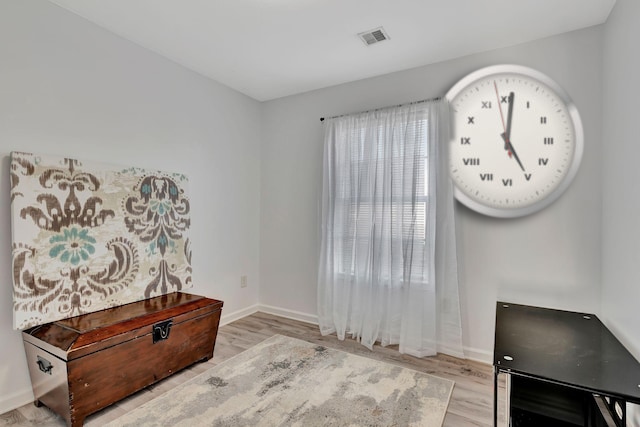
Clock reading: 5h00m58s
